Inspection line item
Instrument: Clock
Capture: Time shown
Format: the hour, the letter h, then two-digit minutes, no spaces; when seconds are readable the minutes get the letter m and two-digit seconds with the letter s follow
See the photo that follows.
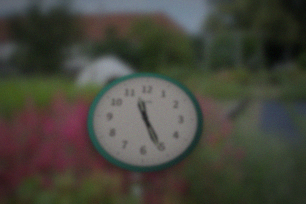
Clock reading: 11h26
